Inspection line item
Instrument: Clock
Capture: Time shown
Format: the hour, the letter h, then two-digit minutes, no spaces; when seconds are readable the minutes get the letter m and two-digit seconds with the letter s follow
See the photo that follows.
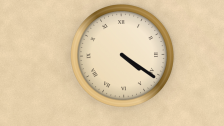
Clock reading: 4h21
